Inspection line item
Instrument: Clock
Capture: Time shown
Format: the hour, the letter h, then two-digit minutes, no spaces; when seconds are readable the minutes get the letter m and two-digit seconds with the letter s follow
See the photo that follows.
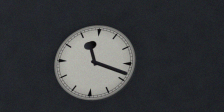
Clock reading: 11h18
